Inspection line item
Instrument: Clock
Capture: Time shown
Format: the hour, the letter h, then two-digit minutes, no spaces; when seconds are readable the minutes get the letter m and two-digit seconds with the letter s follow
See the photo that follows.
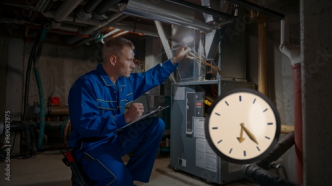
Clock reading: 6h24
